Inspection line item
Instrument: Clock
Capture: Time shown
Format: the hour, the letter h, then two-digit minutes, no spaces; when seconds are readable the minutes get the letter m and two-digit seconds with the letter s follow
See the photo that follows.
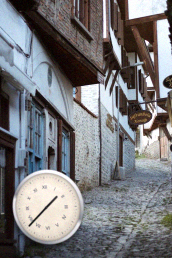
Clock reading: 1h38
